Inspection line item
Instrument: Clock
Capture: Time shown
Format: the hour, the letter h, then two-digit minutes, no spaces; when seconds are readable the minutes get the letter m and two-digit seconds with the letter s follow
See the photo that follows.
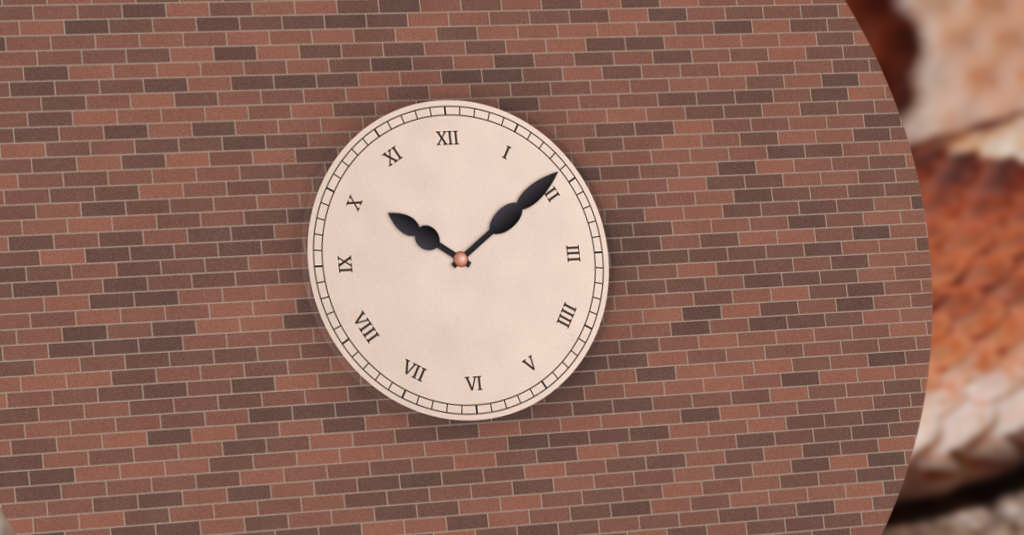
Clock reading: 10h09
